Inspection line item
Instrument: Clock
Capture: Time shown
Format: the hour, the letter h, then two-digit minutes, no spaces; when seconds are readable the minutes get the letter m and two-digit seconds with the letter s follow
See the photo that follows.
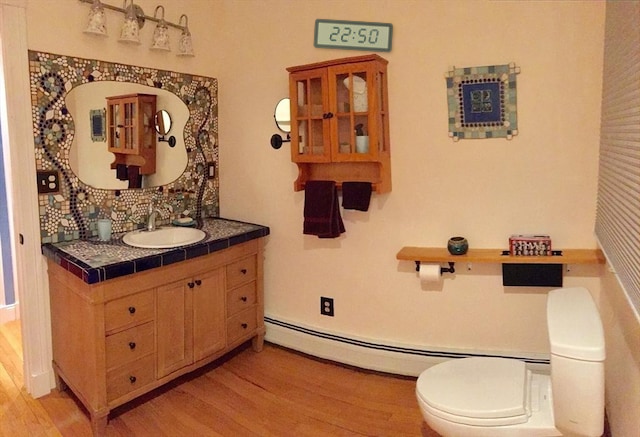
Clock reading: 22h50
